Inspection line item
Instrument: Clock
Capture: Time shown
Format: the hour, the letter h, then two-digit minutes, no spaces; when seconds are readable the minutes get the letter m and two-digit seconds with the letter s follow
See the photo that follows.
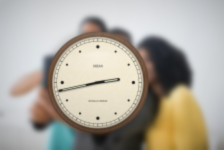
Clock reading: 2h43
